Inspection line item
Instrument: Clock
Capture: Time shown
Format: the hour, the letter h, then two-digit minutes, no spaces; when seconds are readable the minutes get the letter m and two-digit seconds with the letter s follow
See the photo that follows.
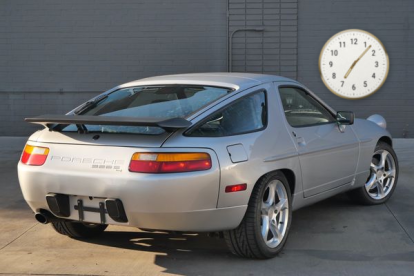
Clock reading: 7h07
